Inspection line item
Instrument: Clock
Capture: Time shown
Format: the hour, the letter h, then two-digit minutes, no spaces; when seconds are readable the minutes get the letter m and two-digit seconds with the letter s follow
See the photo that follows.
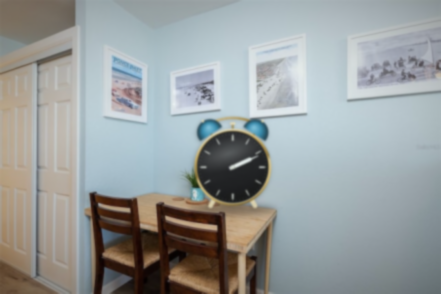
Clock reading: 2h11
